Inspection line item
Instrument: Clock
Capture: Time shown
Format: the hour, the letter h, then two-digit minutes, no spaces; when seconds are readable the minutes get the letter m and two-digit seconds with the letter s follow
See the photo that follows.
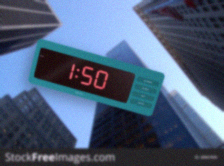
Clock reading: 1h50
